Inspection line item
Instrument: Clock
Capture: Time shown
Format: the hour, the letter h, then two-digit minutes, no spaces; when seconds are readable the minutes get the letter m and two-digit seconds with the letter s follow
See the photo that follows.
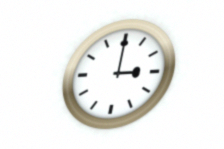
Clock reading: 3h00
